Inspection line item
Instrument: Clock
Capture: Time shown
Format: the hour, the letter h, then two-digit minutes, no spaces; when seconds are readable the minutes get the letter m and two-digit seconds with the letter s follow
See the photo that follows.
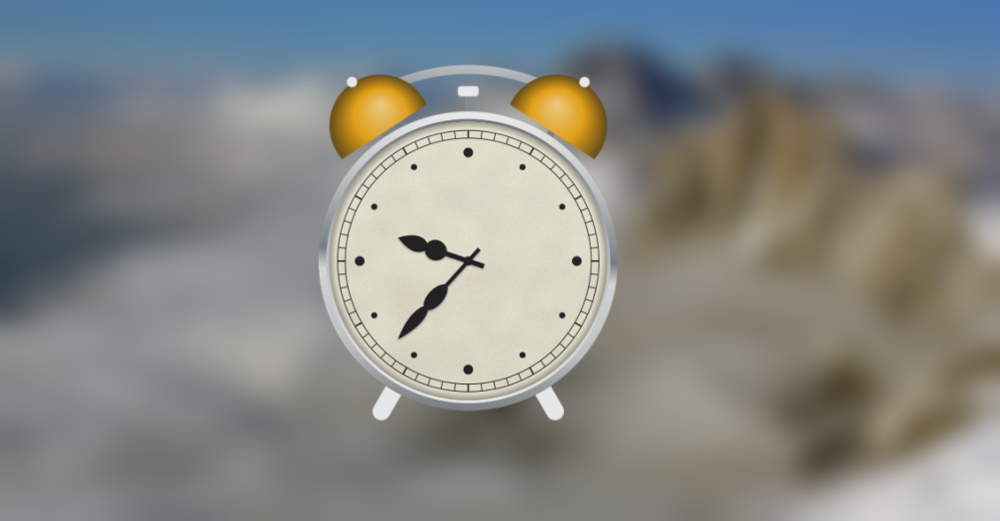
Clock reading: 9h37
